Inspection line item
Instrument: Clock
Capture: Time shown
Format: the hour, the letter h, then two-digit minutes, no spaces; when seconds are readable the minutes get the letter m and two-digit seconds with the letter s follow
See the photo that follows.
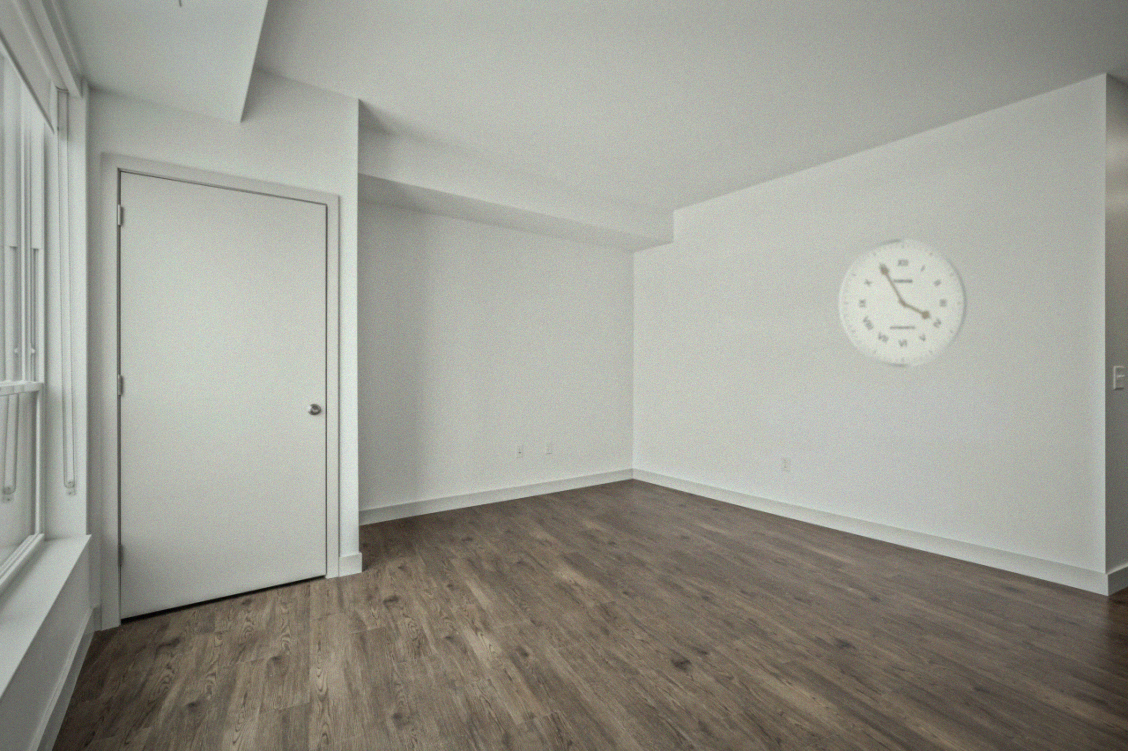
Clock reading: 3h55
